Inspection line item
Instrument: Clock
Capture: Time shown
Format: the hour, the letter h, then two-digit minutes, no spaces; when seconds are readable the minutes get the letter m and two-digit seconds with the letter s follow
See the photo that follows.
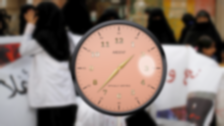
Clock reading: 1h37
